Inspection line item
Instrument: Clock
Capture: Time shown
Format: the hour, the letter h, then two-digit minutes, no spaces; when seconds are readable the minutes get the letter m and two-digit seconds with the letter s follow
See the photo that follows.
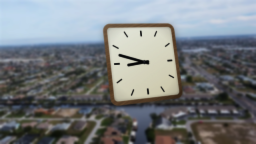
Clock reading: 8h48
